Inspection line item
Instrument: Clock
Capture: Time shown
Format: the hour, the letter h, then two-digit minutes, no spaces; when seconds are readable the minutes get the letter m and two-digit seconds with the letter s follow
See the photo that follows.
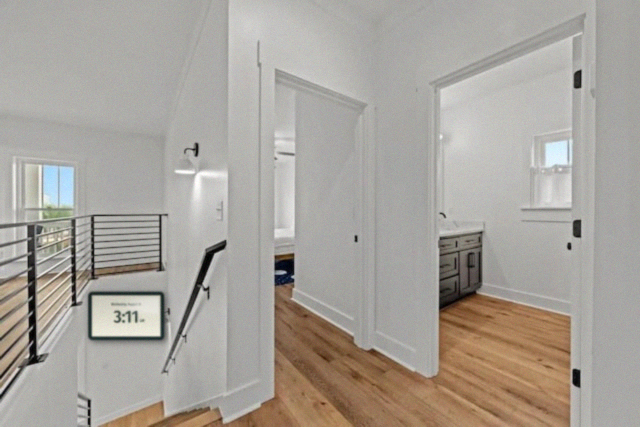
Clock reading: 3h11
